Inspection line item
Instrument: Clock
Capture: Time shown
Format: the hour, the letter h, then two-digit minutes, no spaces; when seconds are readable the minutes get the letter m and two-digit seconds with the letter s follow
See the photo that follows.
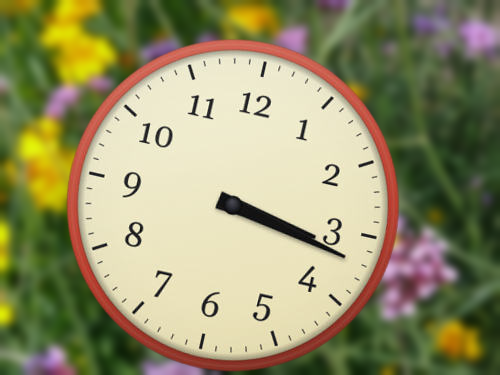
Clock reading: 3h17
